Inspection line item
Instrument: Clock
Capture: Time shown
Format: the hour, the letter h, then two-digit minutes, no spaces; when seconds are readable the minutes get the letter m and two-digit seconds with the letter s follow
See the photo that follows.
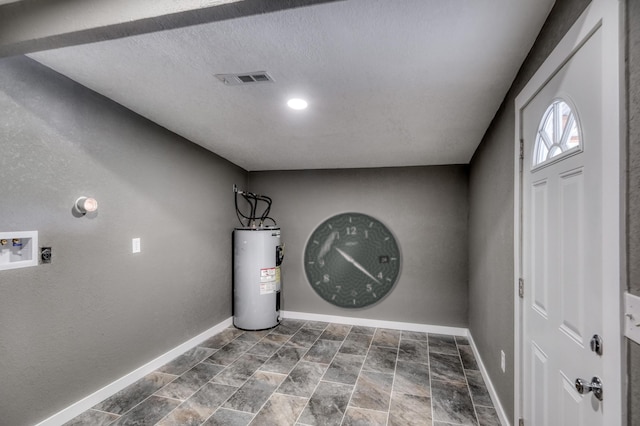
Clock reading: 10h22
